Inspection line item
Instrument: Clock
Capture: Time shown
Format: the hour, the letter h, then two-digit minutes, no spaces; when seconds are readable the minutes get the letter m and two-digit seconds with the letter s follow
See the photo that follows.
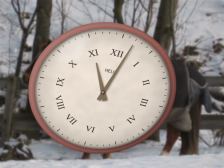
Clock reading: 11h02
